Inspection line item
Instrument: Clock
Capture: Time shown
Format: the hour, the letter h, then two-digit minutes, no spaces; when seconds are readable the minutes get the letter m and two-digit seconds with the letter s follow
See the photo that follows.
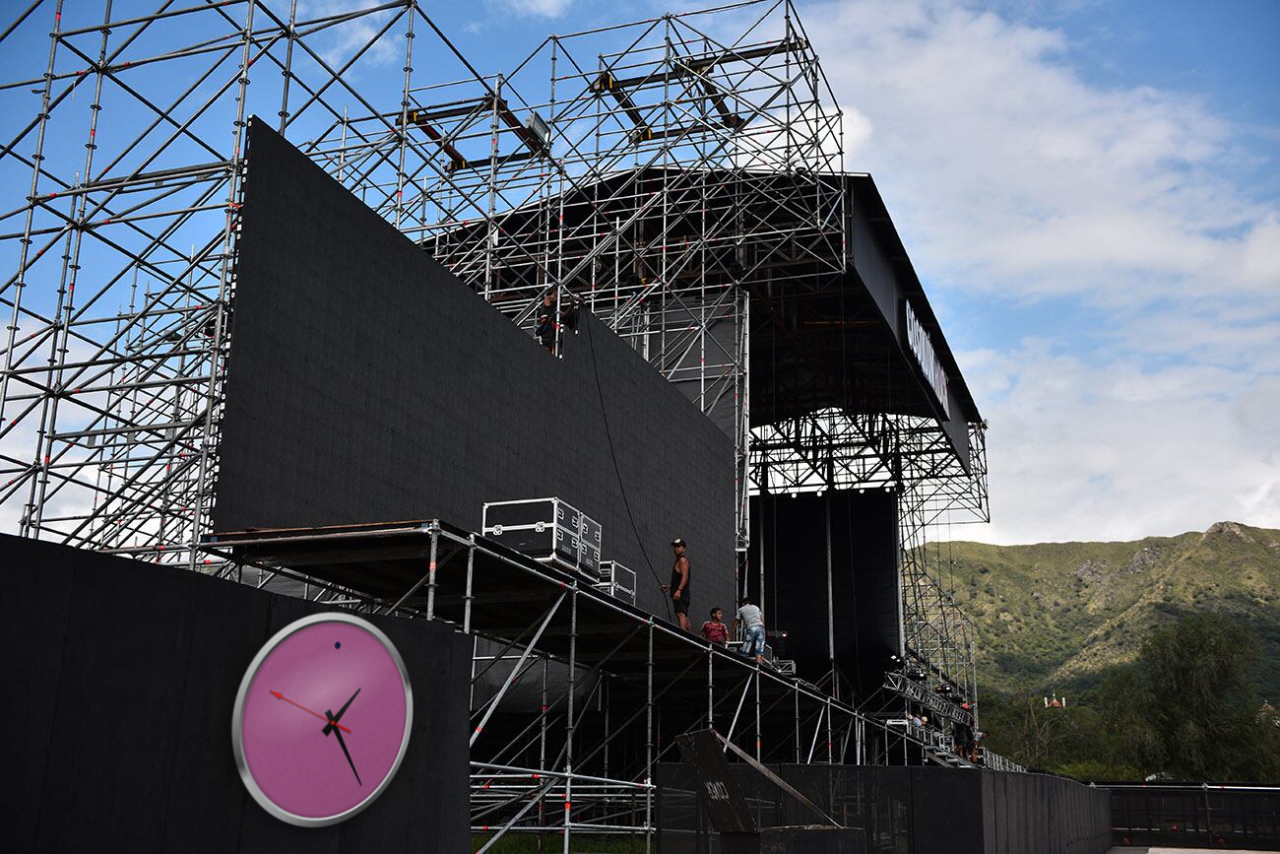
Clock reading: 1h24m49s
